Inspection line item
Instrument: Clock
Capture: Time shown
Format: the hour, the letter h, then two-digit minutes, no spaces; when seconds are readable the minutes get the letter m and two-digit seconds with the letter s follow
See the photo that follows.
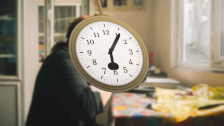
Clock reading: 6h06
